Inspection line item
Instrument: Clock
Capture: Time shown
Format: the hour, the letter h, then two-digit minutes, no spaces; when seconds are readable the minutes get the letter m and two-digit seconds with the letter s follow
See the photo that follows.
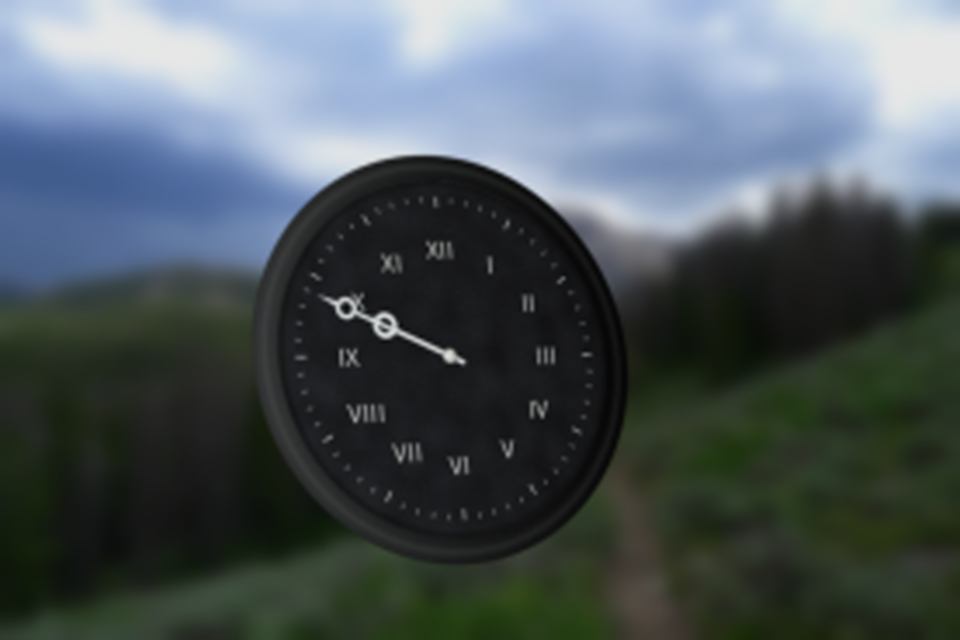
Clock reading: 9h49
